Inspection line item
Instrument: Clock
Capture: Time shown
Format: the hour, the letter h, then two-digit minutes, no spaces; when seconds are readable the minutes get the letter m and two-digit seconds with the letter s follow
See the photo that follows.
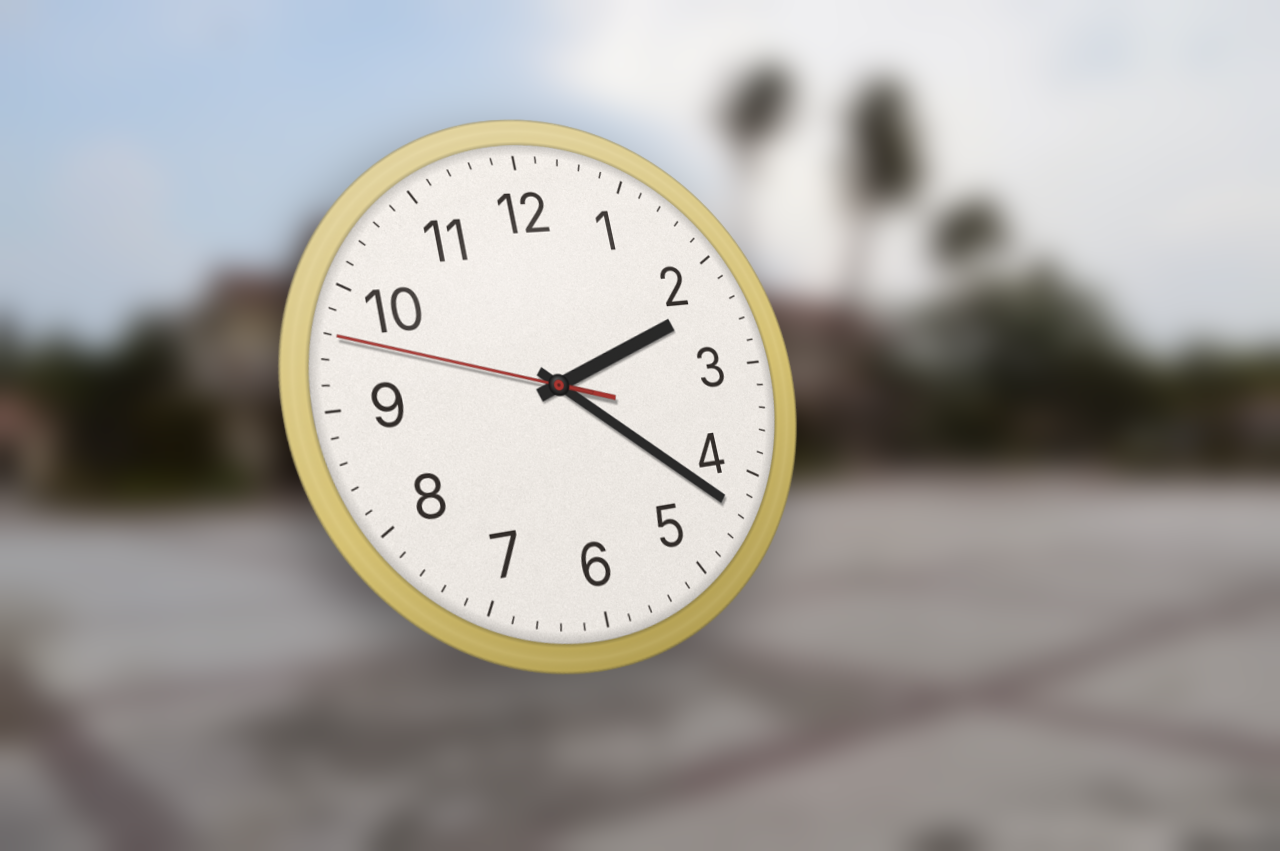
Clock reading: 2h21m48s
